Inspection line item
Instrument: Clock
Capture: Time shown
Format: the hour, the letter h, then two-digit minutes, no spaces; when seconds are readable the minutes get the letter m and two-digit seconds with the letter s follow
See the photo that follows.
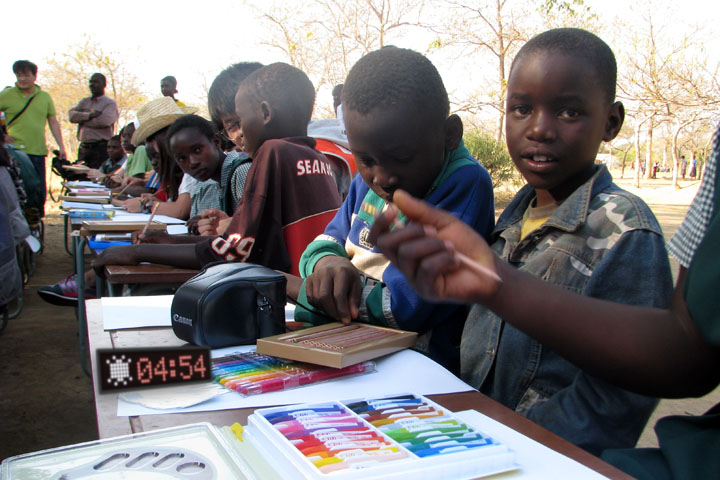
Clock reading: 4h54
